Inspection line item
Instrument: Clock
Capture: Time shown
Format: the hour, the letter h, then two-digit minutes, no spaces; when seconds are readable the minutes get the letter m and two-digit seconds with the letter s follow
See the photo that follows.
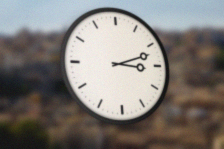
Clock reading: 3h12
